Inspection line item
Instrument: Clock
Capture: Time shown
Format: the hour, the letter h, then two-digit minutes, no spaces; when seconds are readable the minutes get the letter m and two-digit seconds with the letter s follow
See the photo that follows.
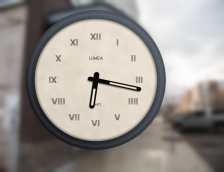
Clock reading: 6h17
